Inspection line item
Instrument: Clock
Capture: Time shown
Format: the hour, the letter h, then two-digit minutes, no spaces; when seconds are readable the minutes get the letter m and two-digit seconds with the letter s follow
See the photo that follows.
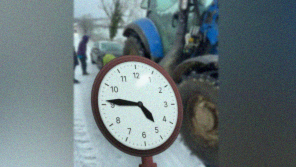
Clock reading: 4h46
